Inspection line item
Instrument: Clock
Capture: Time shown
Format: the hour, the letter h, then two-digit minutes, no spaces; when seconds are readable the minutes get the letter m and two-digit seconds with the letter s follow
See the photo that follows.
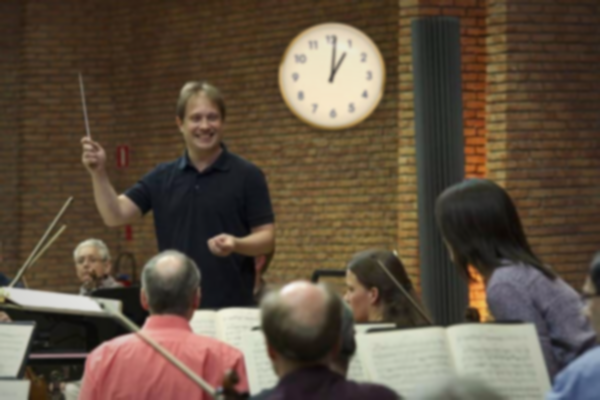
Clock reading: 1h01
